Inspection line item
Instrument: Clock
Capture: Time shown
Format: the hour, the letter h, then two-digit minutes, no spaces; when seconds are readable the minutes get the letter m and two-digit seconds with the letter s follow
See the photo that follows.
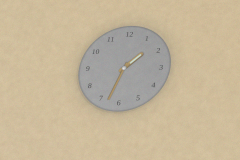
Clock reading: 1h33
